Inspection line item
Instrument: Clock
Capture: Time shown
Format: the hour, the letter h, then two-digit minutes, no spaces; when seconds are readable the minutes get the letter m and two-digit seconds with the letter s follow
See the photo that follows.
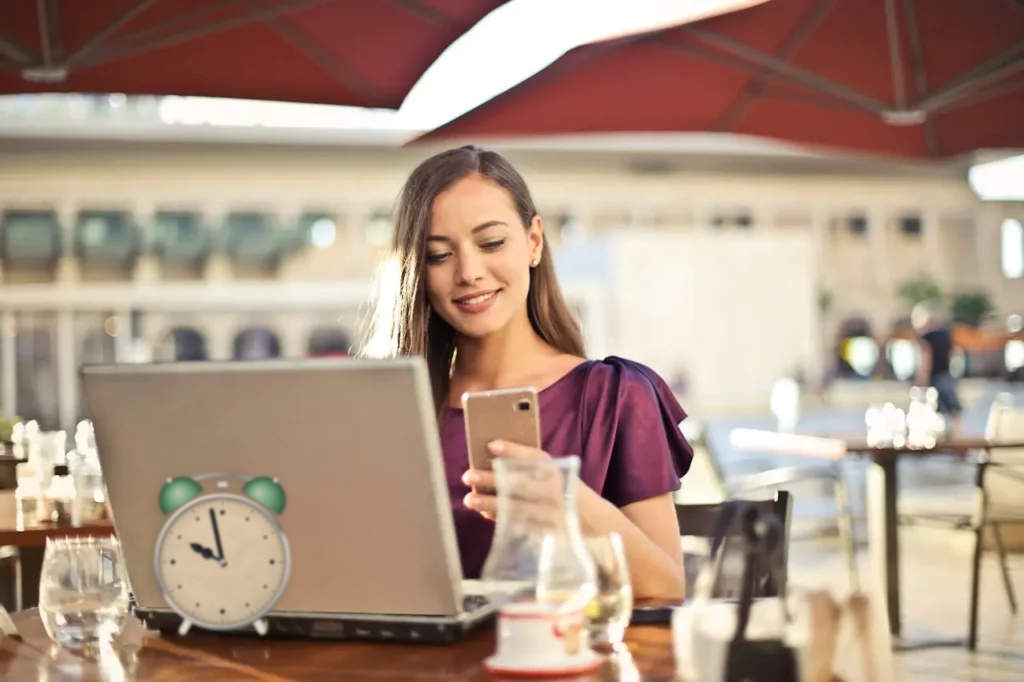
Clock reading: 9h58
